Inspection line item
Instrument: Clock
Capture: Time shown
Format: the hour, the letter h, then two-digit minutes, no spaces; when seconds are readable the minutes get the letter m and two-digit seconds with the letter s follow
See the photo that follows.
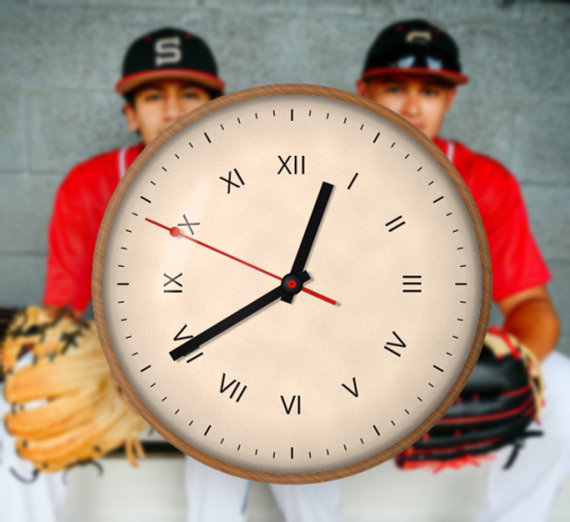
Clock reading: 12h39m49s
